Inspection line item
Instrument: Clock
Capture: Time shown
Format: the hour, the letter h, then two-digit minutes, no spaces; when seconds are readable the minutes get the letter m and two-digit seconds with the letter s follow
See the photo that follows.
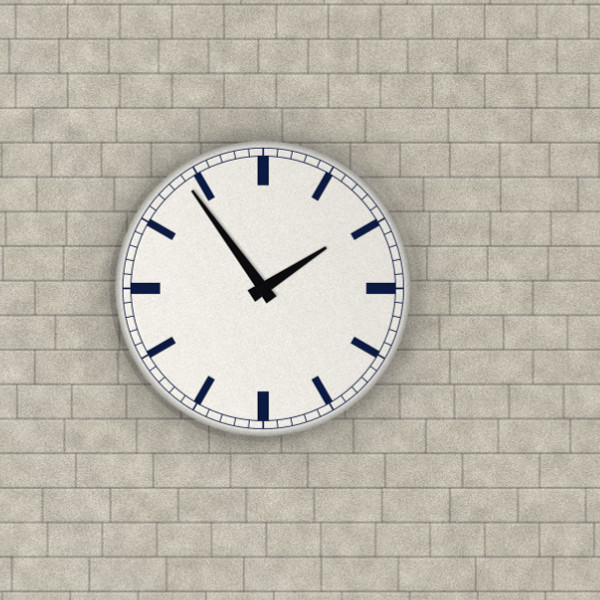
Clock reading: 1h54
